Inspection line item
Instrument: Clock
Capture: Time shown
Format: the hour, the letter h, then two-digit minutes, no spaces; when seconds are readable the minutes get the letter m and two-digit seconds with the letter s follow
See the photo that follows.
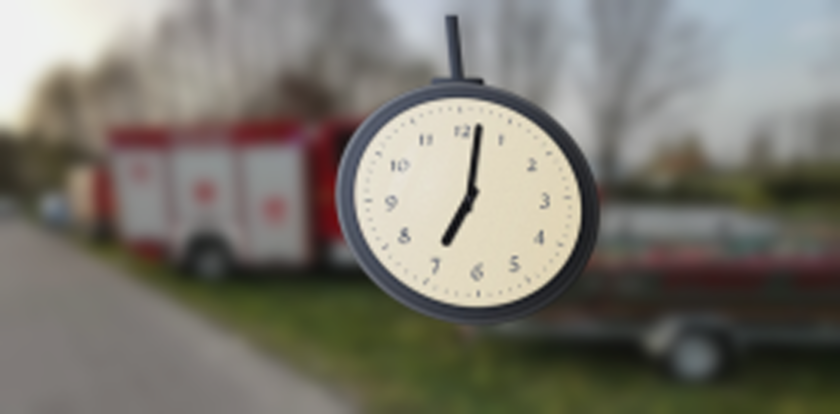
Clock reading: 7h02
